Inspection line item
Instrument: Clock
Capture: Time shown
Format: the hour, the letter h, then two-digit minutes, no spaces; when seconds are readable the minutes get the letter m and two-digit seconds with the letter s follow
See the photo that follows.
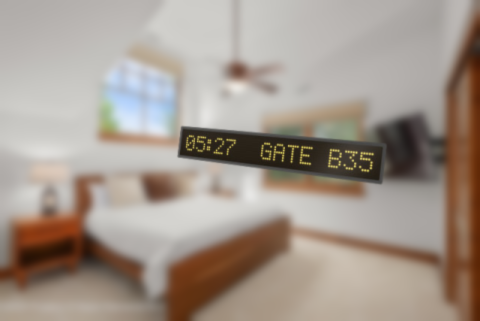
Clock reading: 5h27
